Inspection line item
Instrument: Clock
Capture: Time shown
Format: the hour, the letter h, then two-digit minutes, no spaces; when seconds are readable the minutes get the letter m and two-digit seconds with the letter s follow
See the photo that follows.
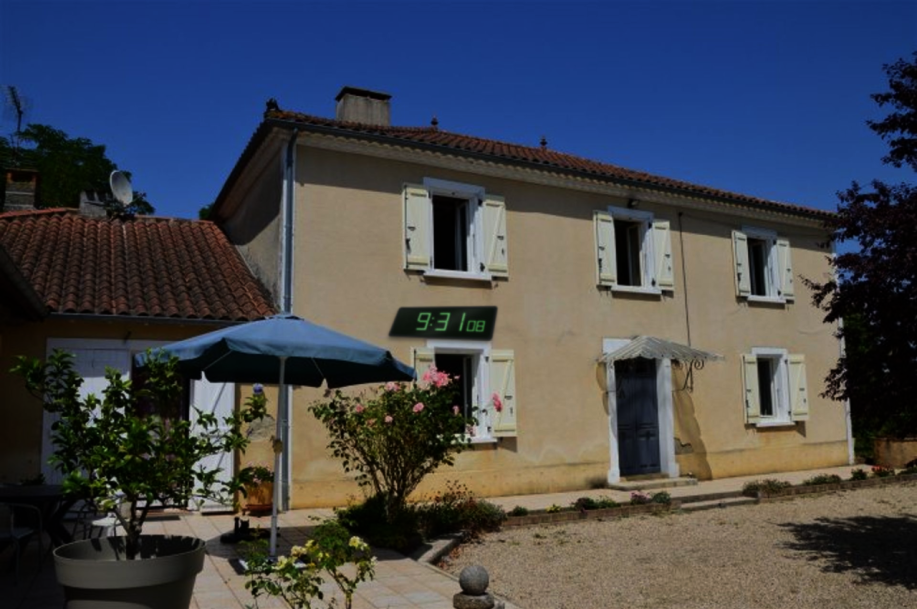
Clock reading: 9h31m08s
